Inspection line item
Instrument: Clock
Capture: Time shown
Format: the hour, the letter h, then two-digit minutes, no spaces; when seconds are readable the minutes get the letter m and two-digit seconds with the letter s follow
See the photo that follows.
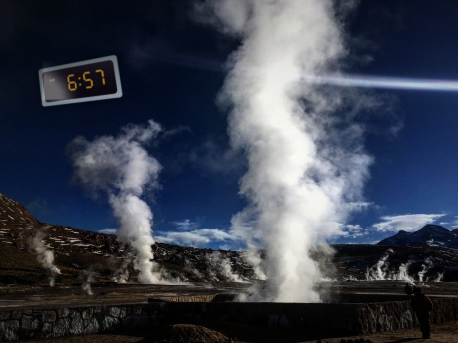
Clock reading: 6h57
